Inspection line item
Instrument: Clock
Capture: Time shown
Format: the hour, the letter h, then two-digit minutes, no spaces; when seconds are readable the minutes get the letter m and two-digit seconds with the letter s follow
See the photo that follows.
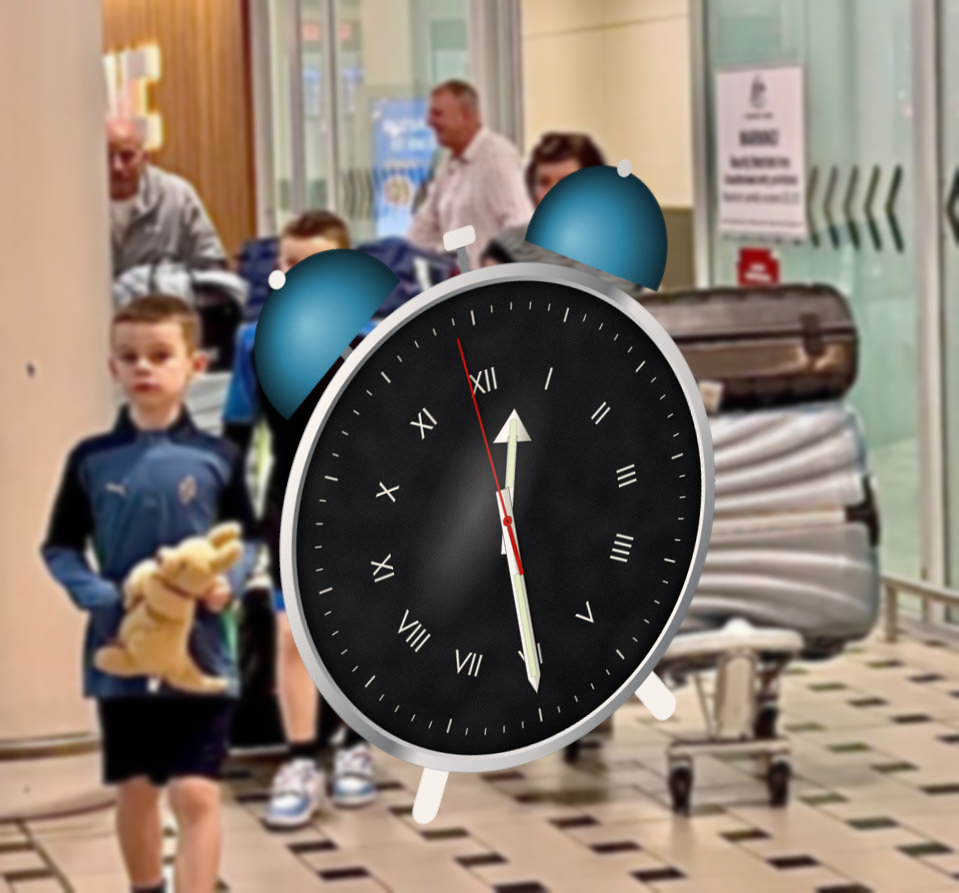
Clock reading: 12h29m59s
